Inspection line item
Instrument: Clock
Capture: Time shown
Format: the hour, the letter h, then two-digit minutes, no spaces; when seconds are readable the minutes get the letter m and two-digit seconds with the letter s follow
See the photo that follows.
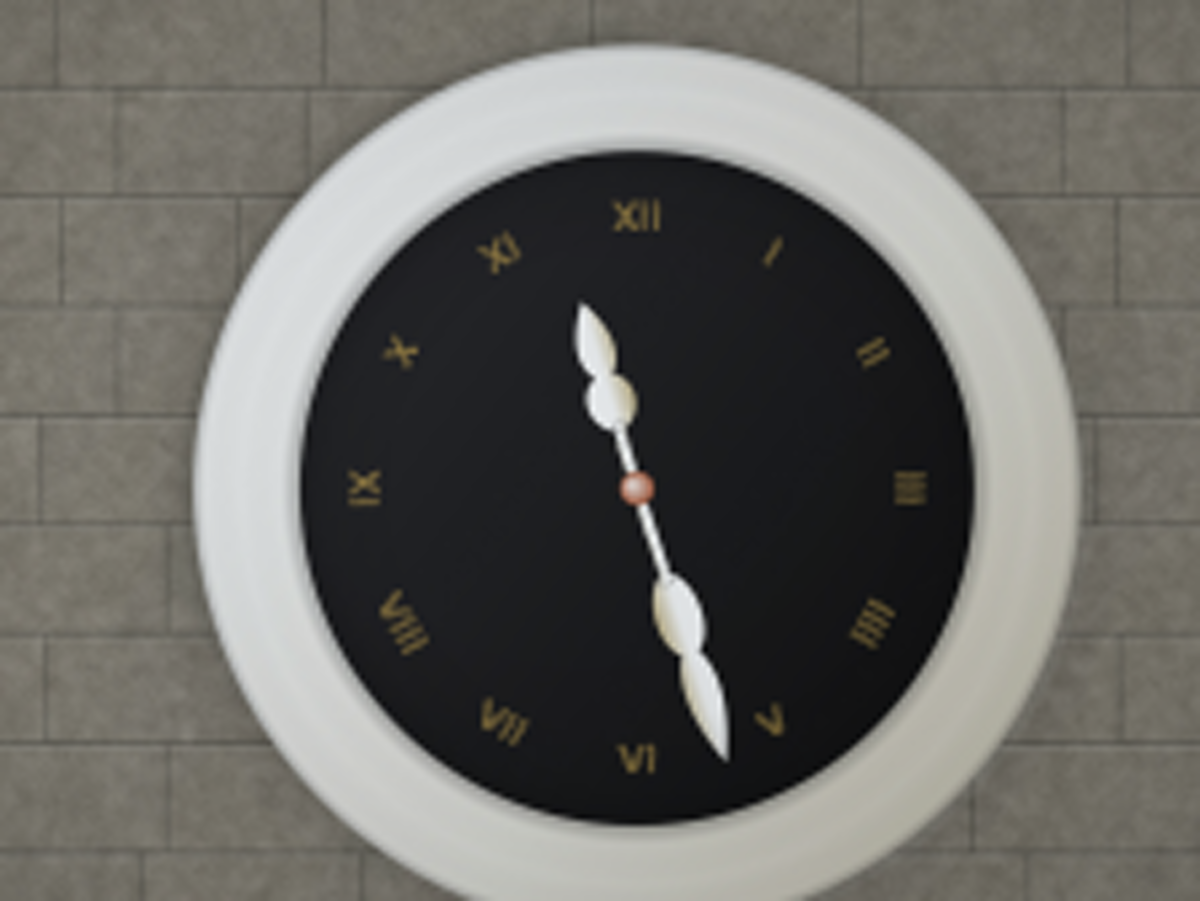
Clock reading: 11h27
